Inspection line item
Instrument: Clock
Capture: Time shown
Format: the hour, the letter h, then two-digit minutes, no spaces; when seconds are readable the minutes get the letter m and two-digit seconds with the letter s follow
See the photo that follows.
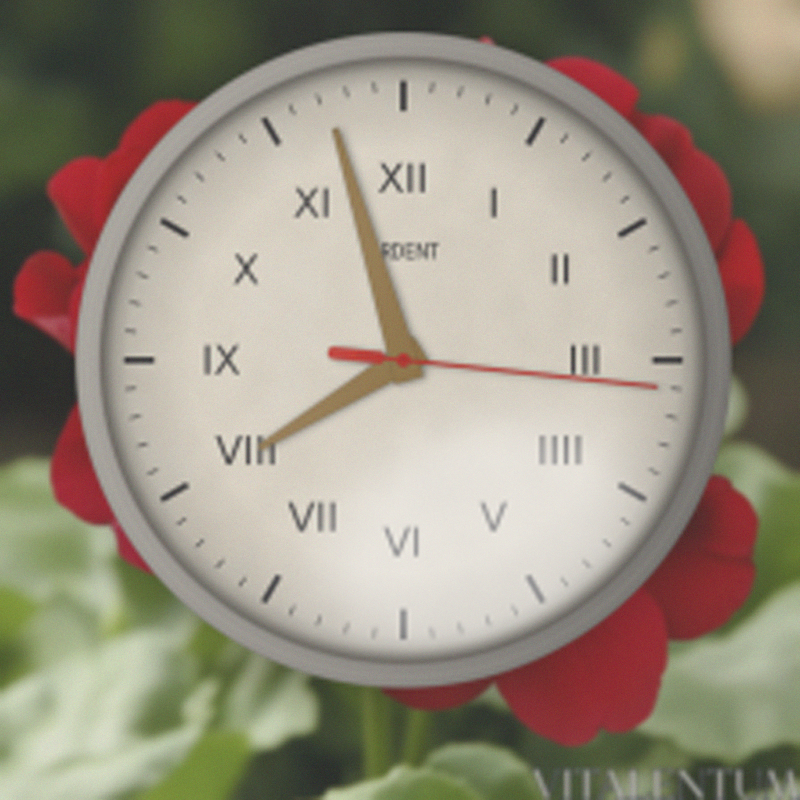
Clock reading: 7h57m16s
